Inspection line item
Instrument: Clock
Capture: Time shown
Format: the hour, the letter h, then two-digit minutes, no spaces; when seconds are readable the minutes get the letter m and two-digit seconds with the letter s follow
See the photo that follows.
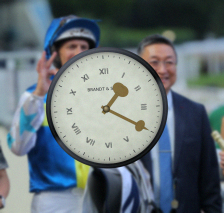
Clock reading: 1h20
